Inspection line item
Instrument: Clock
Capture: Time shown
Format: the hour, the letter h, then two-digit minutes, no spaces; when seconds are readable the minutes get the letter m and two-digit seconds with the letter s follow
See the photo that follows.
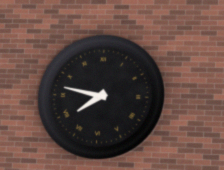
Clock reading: 7h47
